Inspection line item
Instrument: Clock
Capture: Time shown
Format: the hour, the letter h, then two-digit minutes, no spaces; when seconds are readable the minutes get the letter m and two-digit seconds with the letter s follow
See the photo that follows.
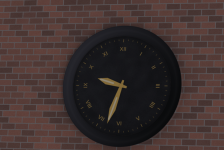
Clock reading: 9h33
